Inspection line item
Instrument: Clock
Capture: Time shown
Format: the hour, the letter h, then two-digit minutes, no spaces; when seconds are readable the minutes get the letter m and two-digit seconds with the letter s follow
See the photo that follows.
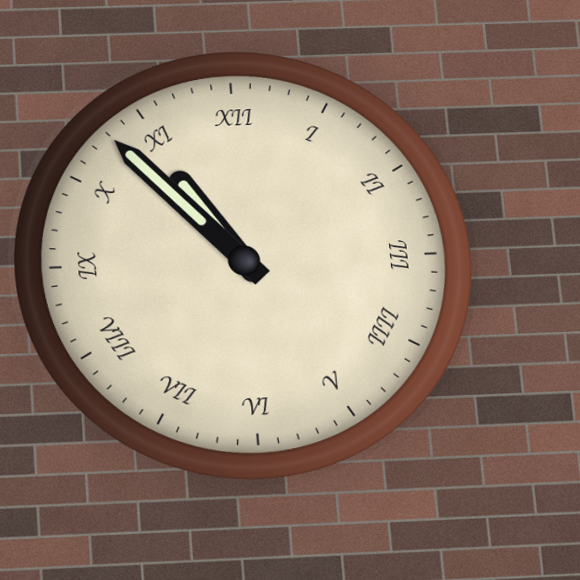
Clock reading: 10h53
